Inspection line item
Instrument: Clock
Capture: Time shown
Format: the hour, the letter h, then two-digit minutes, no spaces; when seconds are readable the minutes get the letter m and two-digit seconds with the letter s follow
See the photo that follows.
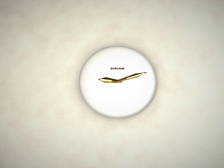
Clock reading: 9h12
